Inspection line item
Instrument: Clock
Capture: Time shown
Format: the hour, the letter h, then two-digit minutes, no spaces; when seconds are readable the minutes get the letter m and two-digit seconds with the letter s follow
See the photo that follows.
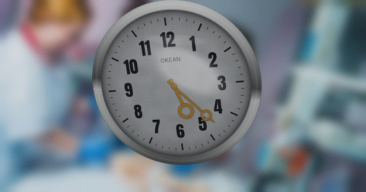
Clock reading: 5h23
